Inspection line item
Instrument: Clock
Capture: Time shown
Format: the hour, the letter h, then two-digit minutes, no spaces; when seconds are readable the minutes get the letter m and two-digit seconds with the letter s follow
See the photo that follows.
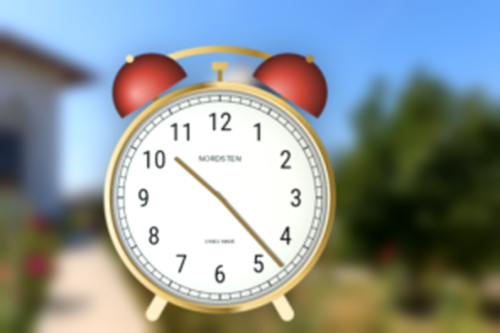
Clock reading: 10h23
